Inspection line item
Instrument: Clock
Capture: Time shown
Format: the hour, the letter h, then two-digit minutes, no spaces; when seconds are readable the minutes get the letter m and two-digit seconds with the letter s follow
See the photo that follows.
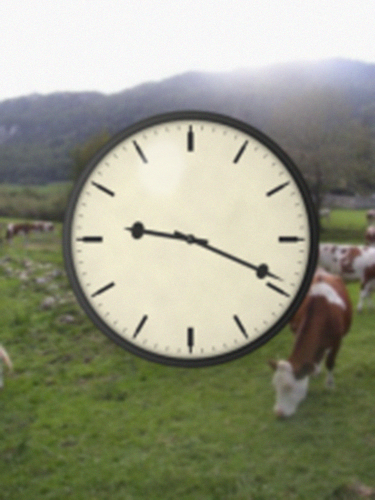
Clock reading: 9h19
